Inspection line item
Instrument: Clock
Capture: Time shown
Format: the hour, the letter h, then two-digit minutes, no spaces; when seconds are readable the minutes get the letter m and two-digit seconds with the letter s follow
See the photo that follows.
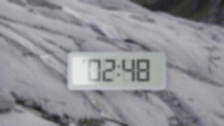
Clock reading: 2h48
